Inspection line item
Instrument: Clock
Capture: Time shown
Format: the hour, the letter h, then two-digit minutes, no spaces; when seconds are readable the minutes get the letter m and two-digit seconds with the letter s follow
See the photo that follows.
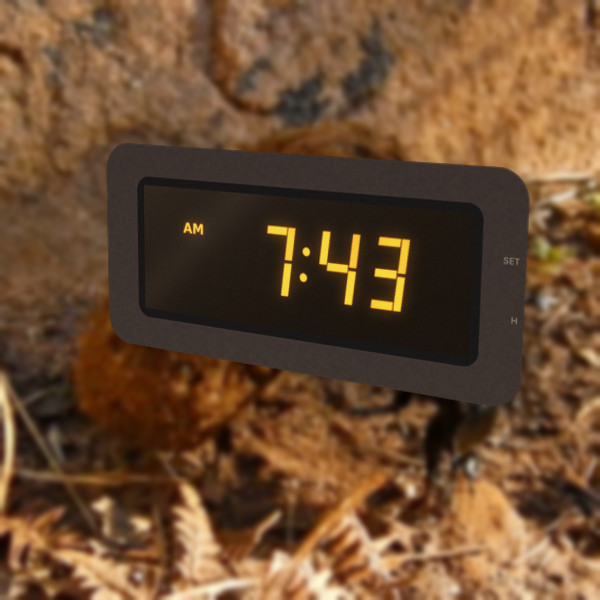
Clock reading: 7h43
